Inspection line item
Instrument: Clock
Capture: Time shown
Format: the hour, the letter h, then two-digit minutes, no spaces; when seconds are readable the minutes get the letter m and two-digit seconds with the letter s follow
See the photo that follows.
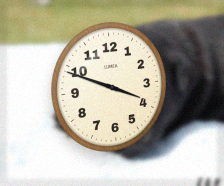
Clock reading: 3h49
